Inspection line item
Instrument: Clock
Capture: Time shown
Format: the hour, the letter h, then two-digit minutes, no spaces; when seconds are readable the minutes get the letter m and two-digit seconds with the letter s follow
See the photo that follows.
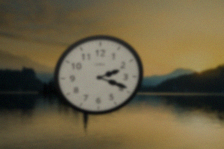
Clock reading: 2h19
